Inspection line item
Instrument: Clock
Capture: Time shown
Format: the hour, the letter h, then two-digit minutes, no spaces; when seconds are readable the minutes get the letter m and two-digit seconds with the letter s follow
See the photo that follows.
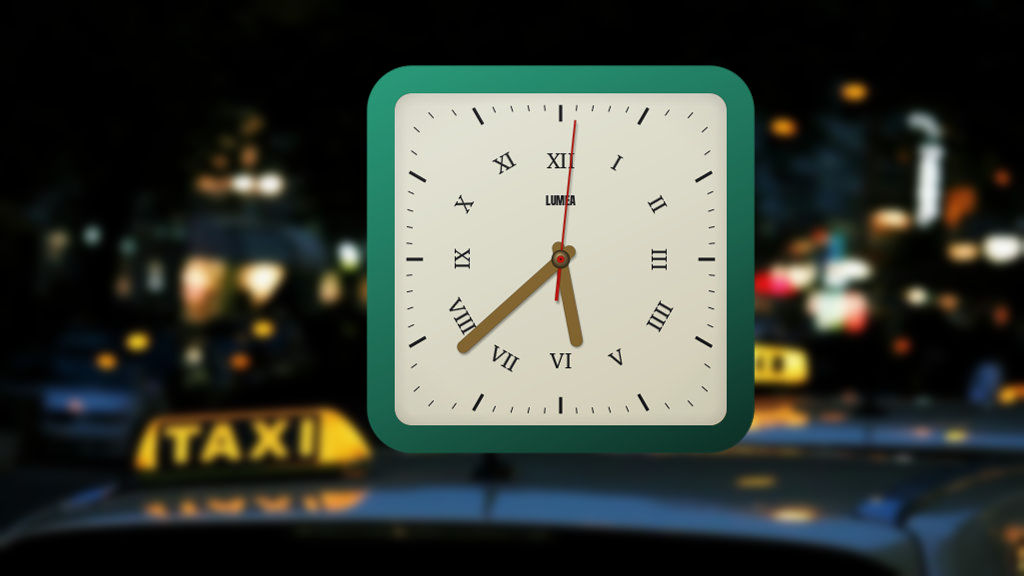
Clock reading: 5h38m01s
